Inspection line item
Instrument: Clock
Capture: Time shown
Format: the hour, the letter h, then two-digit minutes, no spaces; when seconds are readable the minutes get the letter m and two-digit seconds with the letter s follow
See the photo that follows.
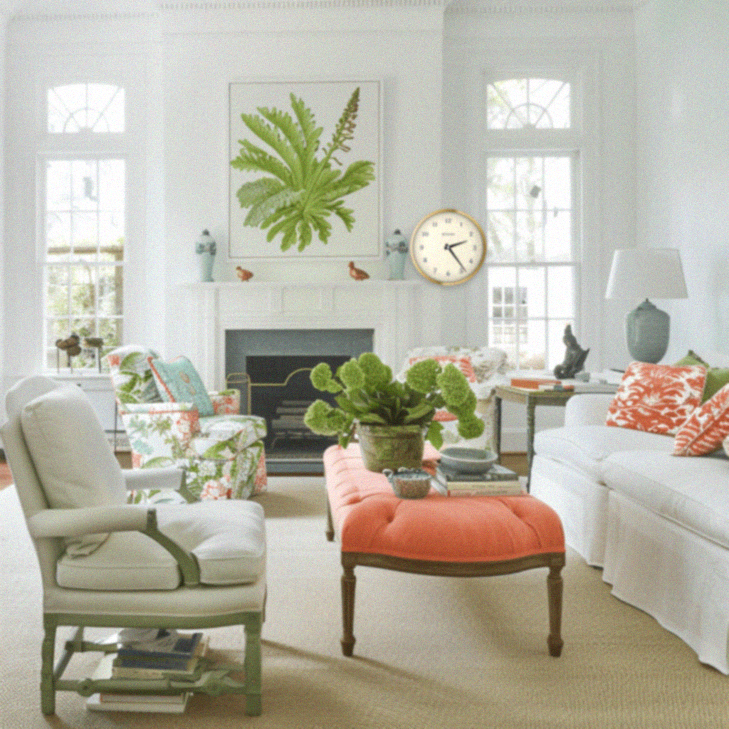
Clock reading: 2h24
